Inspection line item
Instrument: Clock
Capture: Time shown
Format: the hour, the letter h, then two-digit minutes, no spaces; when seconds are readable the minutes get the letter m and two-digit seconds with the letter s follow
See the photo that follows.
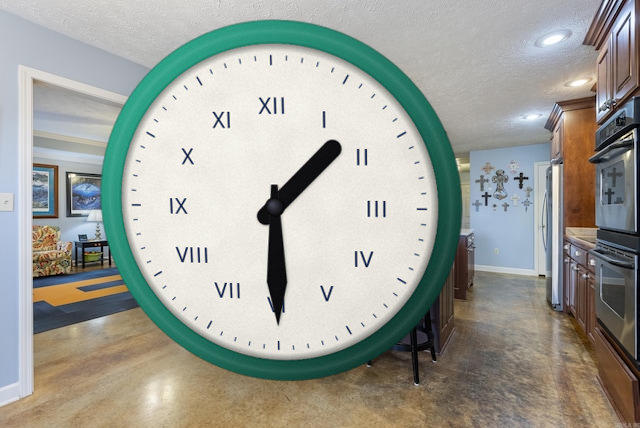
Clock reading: 1h30
